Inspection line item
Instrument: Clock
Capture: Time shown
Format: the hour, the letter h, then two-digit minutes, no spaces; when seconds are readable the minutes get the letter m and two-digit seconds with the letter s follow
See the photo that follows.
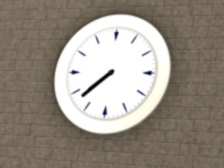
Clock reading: 7h38
